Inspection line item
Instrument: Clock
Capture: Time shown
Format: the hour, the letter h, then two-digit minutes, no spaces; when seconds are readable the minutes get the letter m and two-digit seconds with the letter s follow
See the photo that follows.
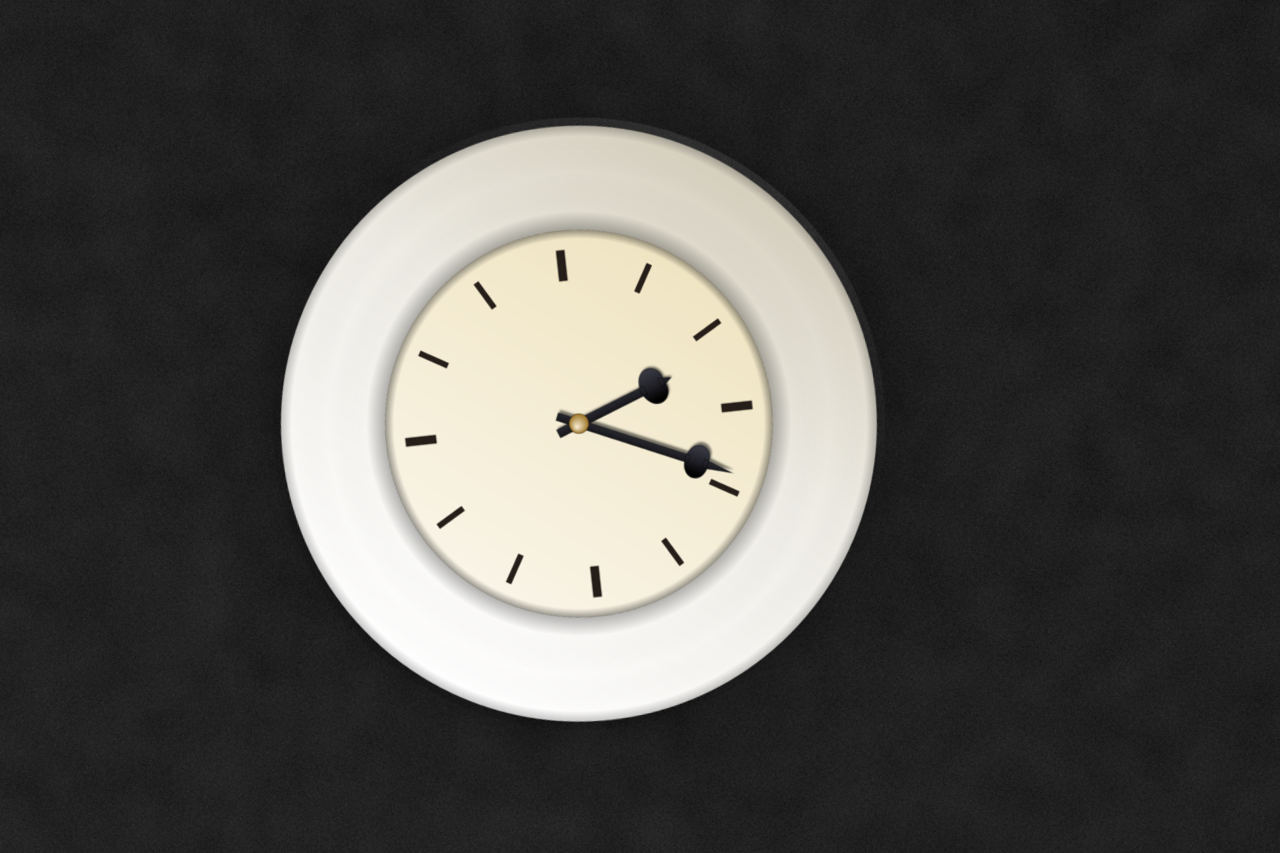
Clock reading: 2h19
